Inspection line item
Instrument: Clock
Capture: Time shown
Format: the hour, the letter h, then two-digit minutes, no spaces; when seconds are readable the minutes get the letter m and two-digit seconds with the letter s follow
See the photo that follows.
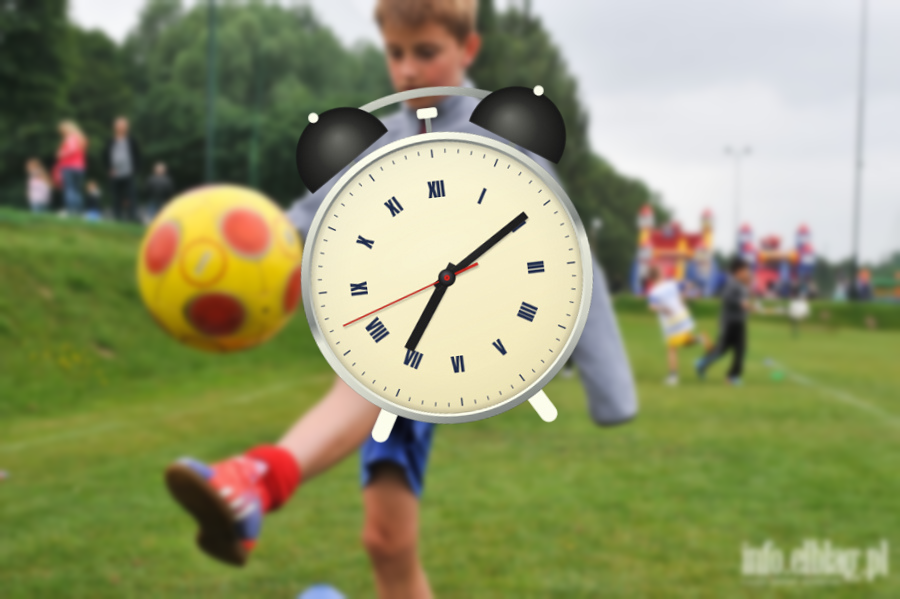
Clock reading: 7h09m42s
